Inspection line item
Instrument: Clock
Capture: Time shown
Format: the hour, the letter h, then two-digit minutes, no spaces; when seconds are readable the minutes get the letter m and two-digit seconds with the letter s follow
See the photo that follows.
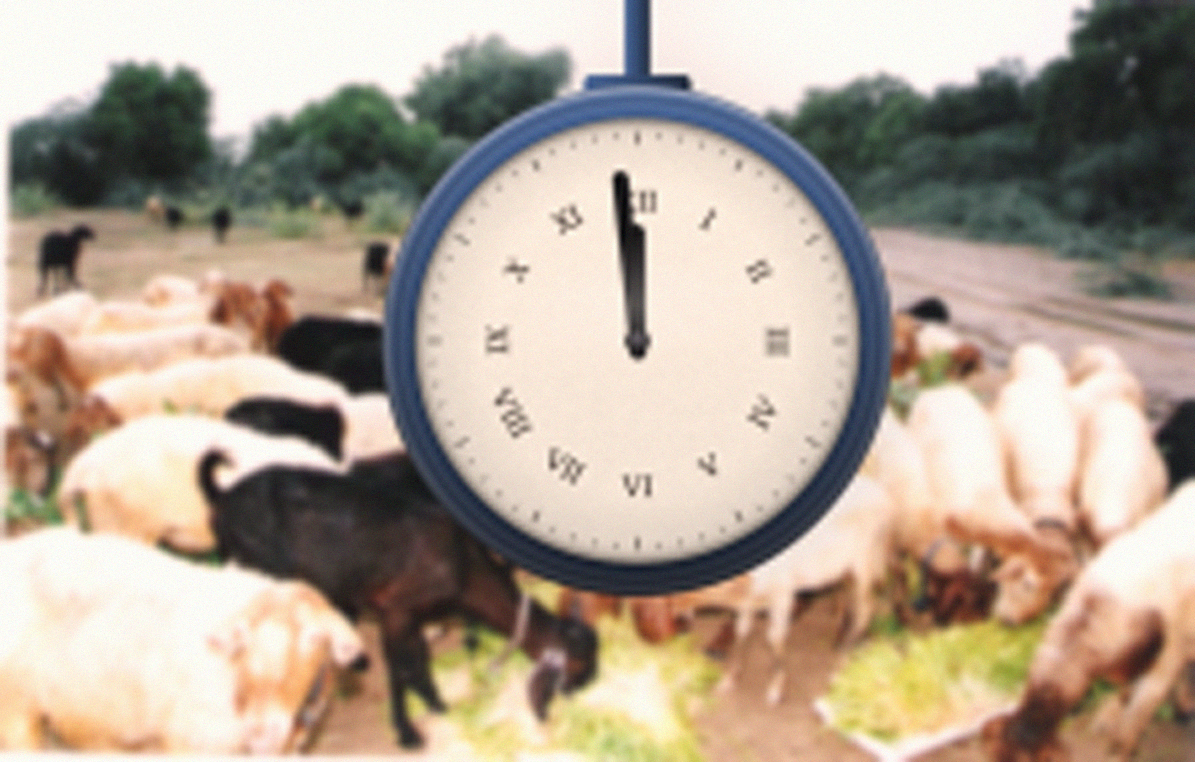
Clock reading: 11h59
